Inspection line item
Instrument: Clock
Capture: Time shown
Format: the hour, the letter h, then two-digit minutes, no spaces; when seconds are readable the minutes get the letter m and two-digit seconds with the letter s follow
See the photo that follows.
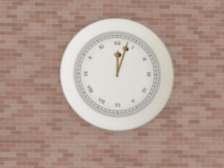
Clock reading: 12h03
